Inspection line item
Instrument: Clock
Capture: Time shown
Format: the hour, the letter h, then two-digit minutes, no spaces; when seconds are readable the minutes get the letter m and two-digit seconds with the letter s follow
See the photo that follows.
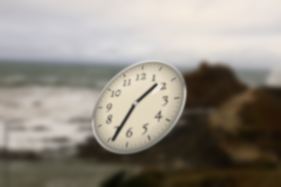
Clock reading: 1h34
